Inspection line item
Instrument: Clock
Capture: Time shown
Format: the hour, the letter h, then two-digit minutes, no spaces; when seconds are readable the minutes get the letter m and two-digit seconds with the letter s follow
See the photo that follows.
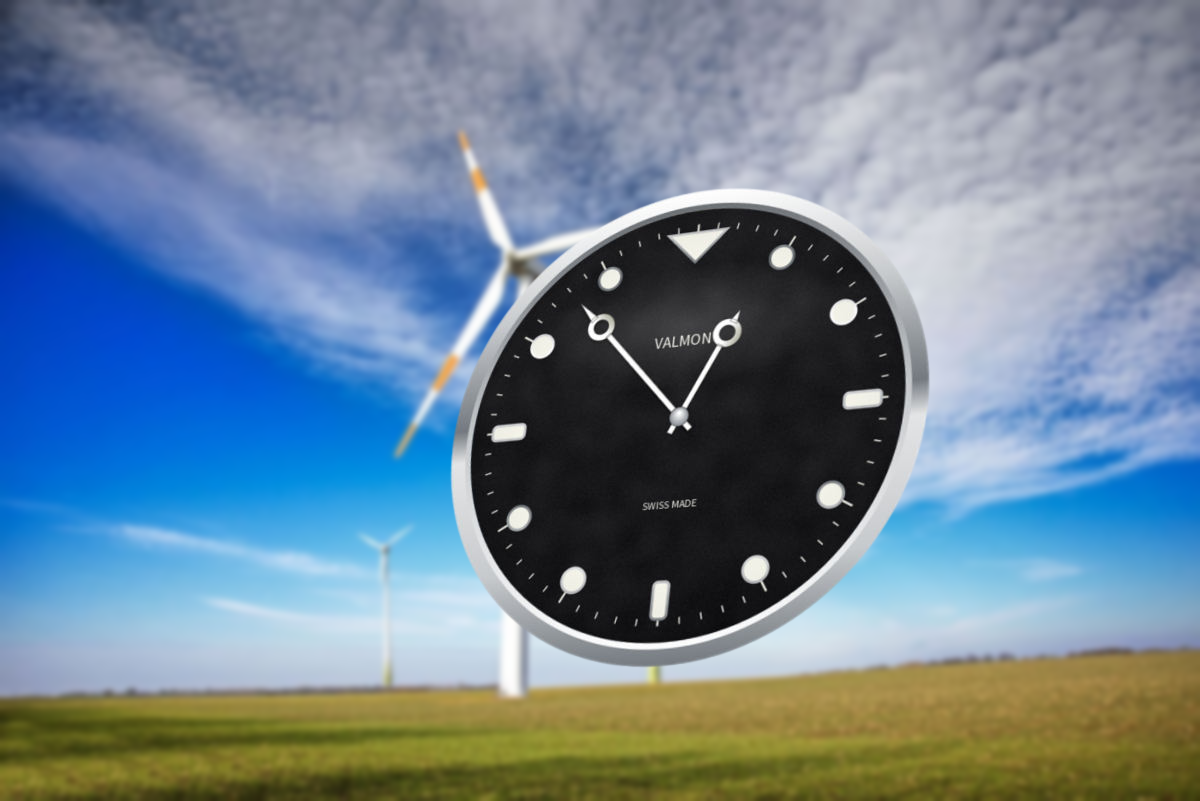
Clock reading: 12h53
